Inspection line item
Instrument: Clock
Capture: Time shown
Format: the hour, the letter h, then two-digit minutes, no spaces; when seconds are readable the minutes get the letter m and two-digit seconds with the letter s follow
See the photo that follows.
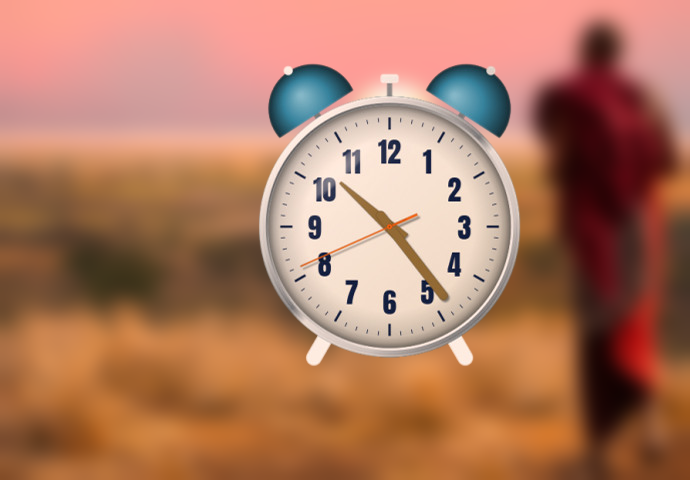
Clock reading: 10h23m41s
